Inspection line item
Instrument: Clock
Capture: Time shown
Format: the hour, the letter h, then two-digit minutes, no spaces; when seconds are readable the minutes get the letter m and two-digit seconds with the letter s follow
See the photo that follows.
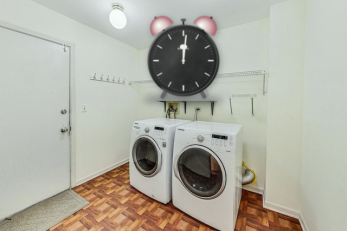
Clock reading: 12h01
